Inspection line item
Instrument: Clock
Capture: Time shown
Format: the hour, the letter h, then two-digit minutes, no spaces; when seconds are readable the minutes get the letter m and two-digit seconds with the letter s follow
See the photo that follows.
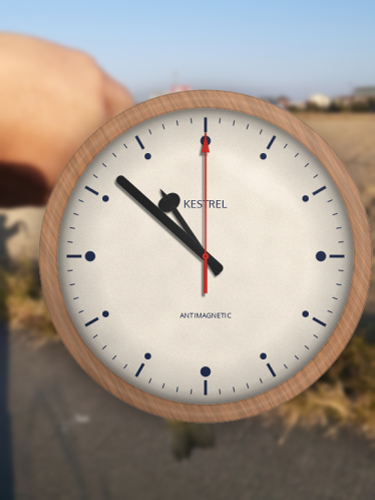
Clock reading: 10h52m00s
